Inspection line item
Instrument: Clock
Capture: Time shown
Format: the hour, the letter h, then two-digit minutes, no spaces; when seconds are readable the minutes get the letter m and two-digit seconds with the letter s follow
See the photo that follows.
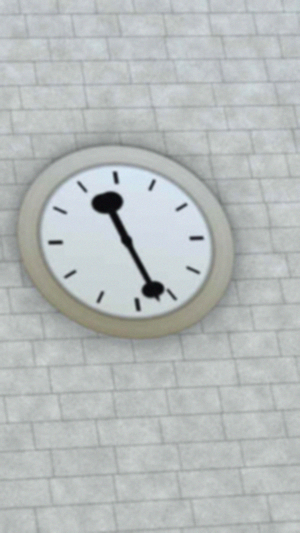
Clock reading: 11h27
